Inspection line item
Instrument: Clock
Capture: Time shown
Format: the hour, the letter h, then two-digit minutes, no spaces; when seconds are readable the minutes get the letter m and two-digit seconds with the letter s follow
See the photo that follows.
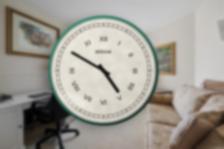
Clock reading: 4h50
